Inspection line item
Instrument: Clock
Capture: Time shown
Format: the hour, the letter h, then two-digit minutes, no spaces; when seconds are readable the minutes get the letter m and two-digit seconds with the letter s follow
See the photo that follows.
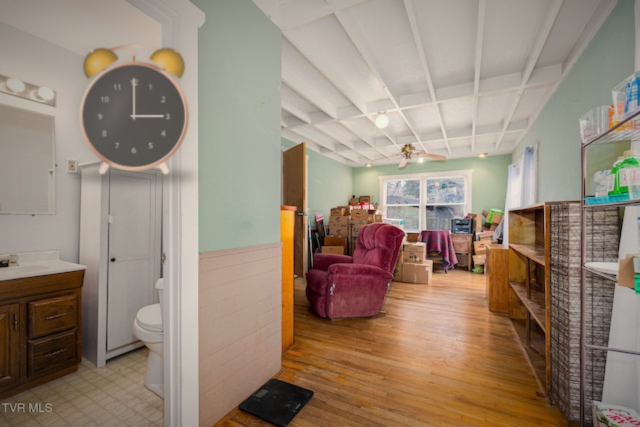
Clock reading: 3h00
